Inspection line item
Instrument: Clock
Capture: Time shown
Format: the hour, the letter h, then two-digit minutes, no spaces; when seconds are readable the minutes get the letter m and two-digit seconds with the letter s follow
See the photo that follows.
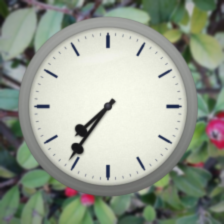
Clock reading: 7h36
